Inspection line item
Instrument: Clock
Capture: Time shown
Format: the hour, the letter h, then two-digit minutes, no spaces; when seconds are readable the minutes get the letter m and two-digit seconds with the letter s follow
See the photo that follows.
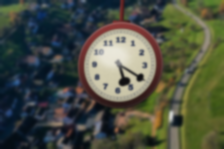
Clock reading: 5h20
